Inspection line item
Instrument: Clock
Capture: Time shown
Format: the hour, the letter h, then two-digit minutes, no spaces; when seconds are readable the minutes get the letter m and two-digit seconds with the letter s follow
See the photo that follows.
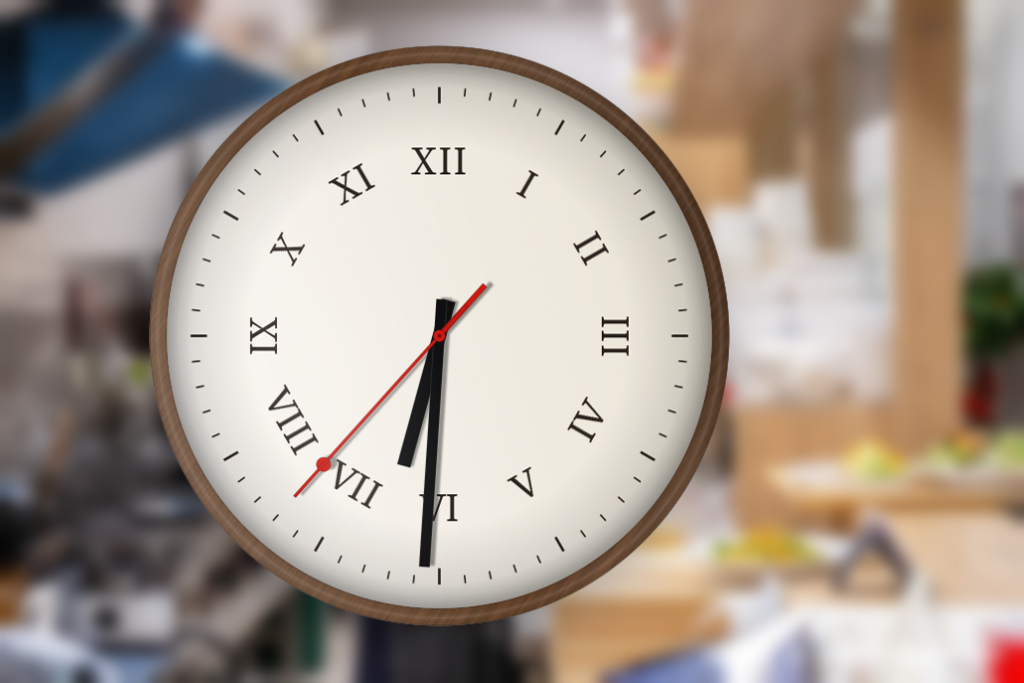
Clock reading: 6h30m37s
